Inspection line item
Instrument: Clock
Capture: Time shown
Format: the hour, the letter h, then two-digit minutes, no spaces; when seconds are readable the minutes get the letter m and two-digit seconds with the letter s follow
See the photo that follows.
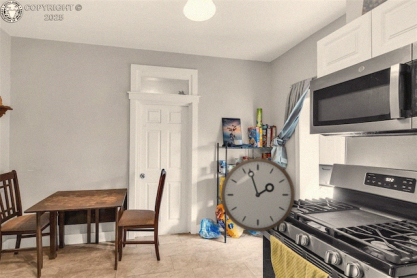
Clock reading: 1h57
